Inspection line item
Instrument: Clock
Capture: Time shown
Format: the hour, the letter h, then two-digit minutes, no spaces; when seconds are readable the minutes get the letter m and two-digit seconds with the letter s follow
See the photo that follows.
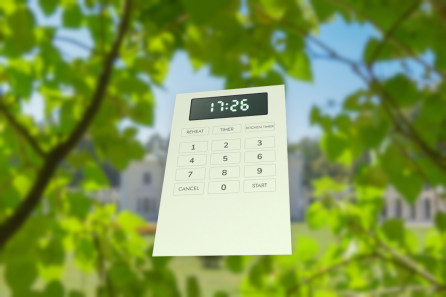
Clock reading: 17h26
